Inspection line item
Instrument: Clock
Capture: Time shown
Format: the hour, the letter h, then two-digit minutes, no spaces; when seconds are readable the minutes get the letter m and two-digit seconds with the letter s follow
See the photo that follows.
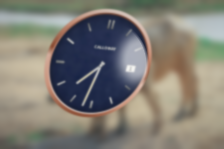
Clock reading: 7h32
